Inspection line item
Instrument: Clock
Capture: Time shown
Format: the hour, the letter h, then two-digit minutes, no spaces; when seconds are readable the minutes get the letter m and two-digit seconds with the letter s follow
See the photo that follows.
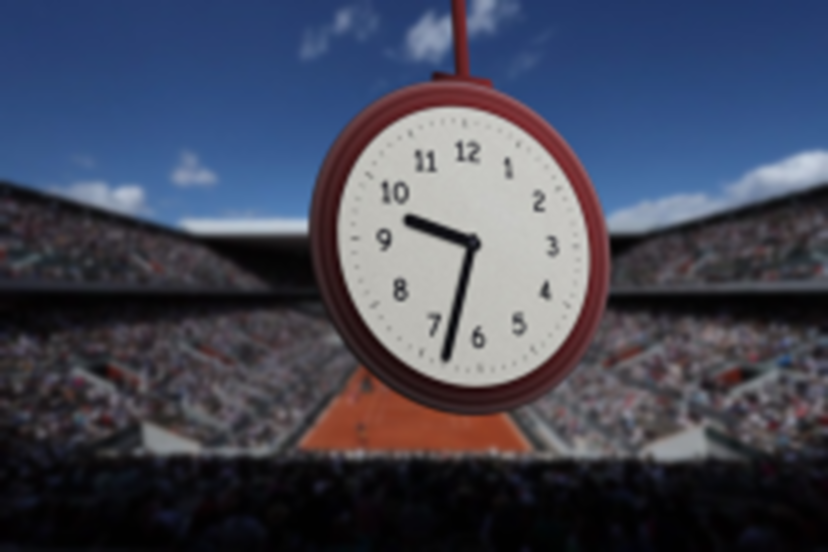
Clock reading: 9h33
